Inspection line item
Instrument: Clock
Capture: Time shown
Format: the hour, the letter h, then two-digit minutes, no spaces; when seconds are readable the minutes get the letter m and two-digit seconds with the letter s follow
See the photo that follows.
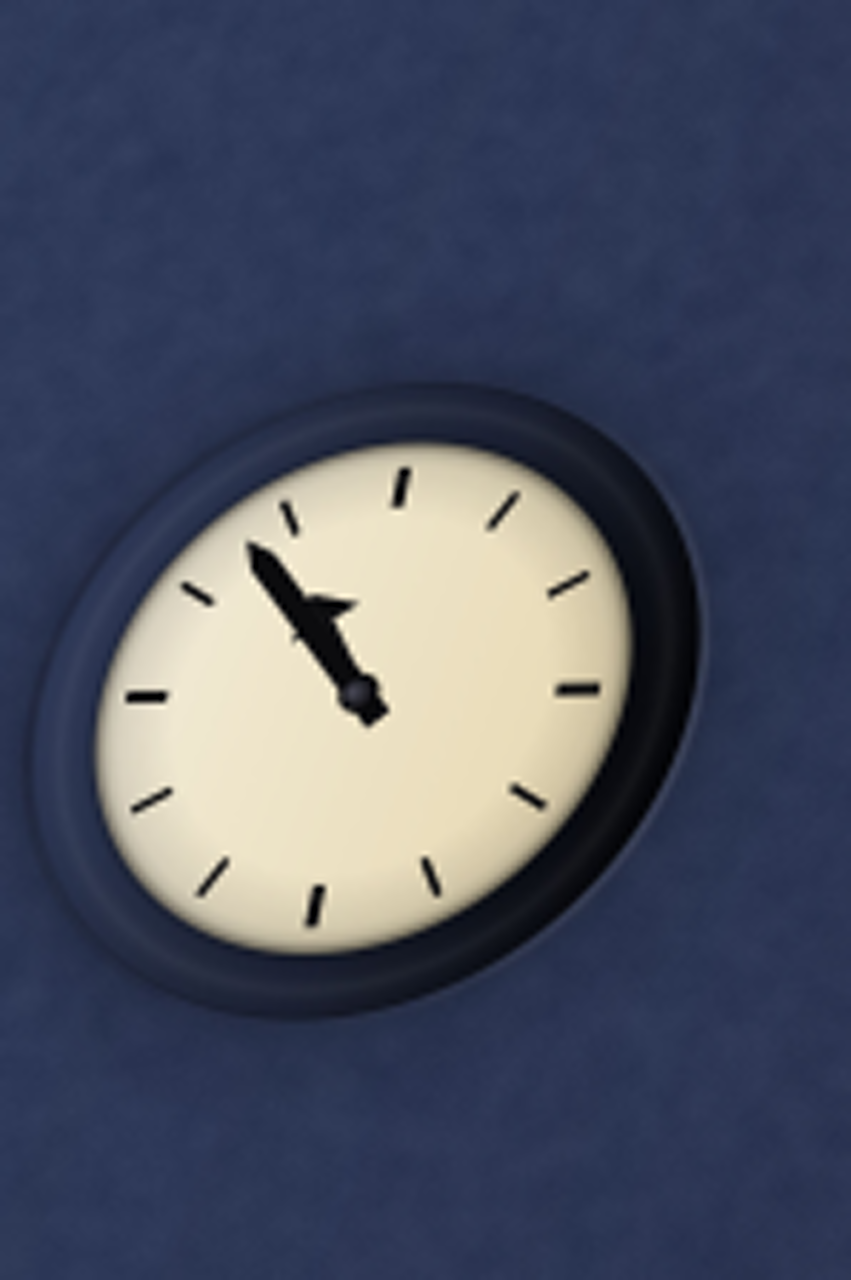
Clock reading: 10h53
